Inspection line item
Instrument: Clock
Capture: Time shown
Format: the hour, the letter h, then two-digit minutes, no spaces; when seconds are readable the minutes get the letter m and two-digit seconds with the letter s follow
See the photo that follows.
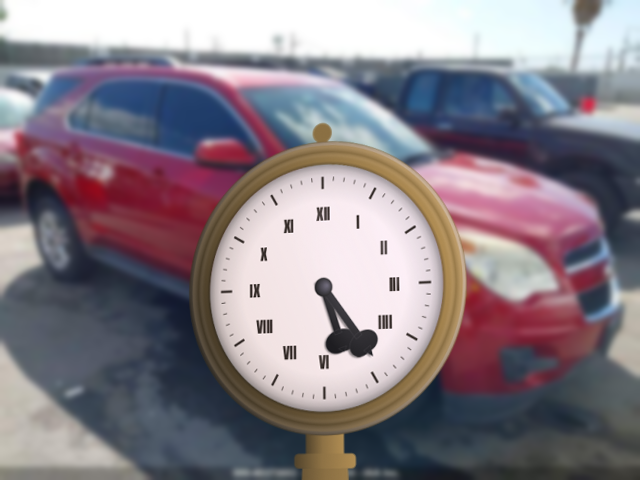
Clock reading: 5h24
